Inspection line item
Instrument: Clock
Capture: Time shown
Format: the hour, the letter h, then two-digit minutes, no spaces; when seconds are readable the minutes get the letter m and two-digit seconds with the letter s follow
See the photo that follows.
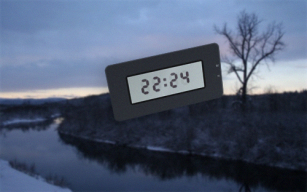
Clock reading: 22h24
